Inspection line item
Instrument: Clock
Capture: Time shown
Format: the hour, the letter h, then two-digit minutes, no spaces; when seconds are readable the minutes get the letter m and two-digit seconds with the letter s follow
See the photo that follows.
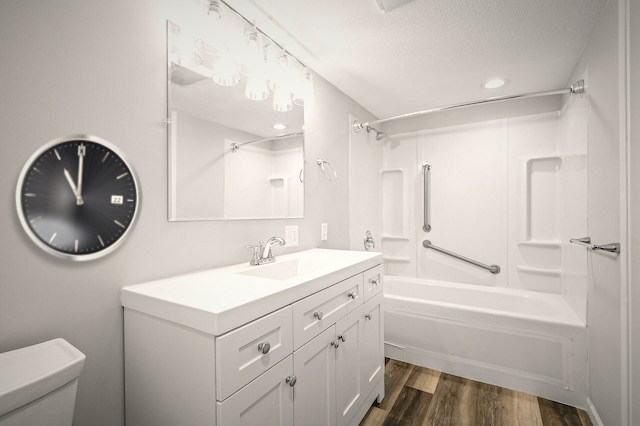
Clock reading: 11h00
